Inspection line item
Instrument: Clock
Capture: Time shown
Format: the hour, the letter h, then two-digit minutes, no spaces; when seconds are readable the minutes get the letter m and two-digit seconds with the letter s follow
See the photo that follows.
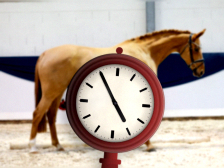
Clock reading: 4h55
